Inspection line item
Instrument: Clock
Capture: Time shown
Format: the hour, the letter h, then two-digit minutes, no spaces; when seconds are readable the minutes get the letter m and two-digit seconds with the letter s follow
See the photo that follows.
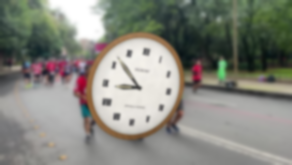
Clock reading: 8h52
